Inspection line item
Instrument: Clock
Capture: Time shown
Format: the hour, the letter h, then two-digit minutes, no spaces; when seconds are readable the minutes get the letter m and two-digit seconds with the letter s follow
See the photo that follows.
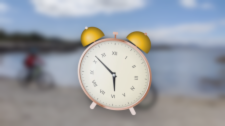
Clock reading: 5h52
